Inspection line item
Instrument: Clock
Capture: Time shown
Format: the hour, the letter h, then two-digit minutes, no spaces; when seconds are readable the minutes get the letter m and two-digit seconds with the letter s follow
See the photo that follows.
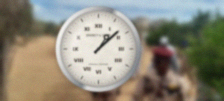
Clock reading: 1h08
